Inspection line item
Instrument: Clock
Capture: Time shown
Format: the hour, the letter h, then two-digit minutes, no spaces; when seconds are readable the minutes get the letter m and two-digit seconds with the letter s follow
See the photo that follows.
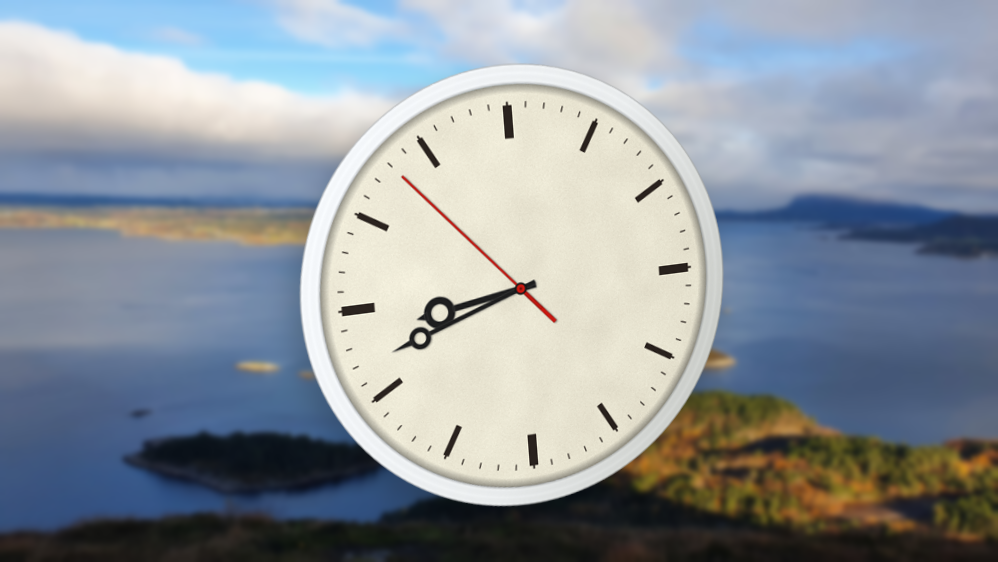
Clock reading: 8h41m53s
